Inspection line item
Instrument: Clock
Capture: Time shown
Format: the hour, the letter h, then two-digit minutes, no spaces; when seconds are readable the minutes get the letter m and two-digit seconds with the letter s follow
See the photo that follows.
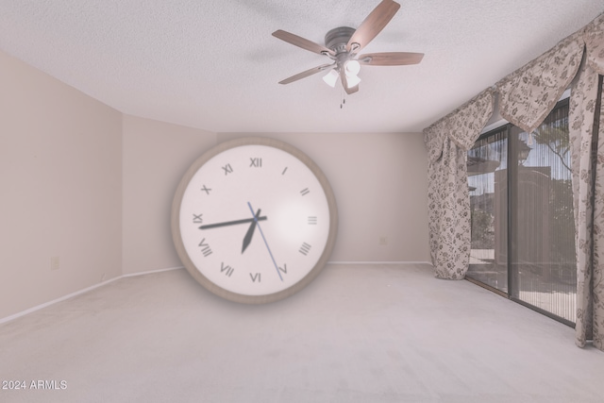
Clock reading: 6h43m26s
